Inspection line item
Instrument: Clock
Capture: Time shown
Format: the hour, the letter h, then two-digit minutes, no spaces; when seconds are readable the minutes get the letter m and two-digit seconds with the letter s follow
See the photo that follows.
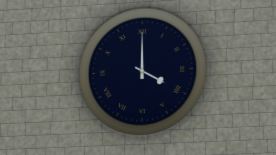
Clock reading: 4h00
